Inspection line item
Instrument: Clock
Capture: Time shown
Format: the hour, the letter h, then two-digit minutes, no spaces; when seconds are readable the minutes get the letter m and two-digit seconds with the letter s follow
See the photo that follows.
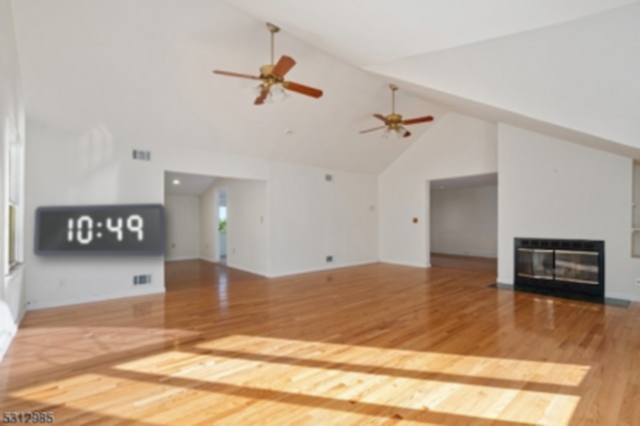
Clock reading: 10h49
